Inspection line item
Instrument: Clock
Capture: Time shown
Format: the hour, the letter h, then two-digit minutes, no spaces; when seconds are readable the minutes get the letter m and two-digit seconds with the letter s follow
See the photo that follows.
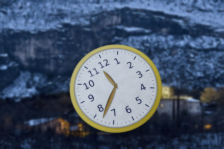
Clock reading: 11h38
